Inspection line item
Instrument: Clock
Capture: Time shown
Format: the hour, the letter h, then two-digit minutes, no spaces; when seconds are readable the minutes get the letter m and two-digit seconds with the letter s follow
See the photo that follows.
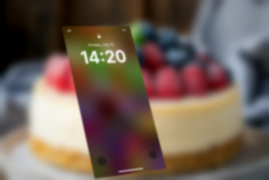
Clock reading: 14h20
